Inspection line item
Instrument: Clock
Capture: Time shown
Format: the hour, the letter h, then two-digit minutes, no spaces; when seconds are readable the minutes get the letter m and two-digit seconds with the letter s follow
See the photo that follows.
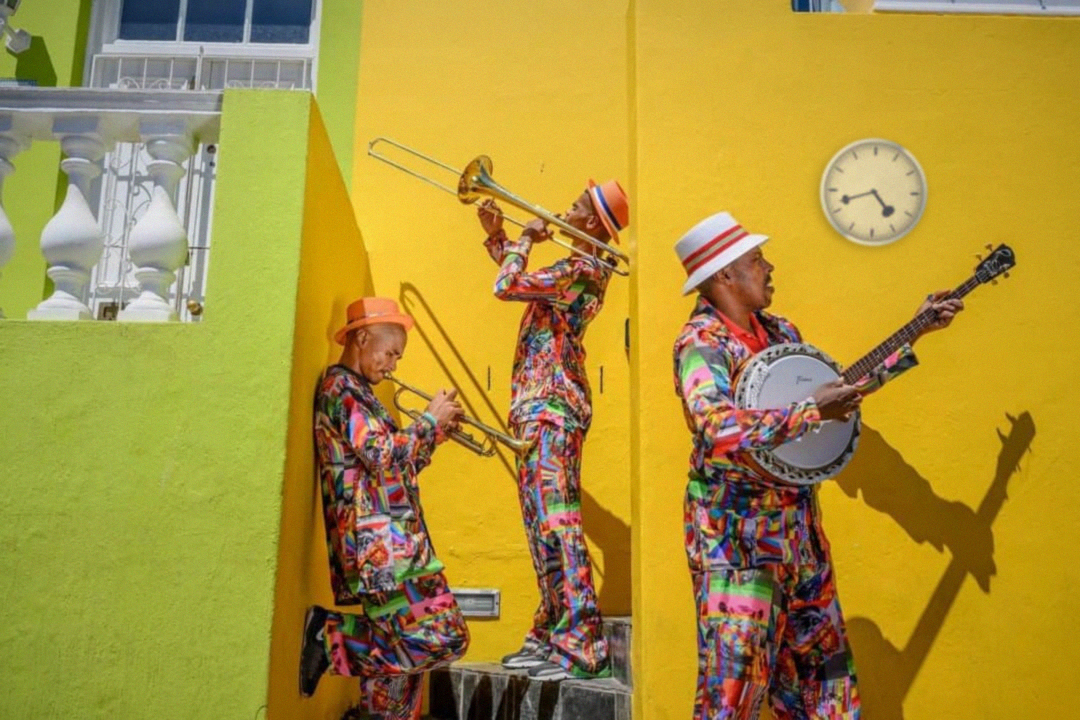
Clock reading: 4h42
